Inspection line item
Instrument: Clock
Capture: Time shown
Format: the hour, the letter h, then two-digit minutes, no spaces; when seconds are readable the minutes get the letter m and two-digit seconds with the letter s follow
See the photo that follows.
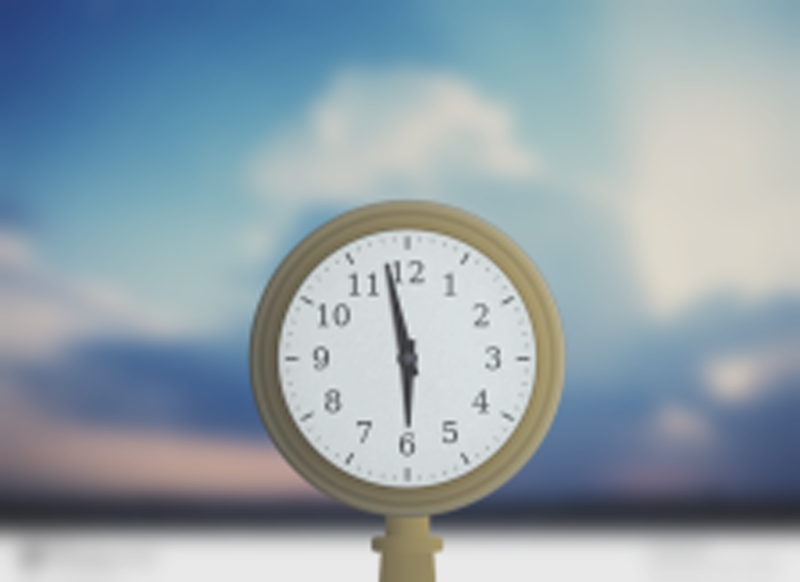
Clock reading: 5h58
